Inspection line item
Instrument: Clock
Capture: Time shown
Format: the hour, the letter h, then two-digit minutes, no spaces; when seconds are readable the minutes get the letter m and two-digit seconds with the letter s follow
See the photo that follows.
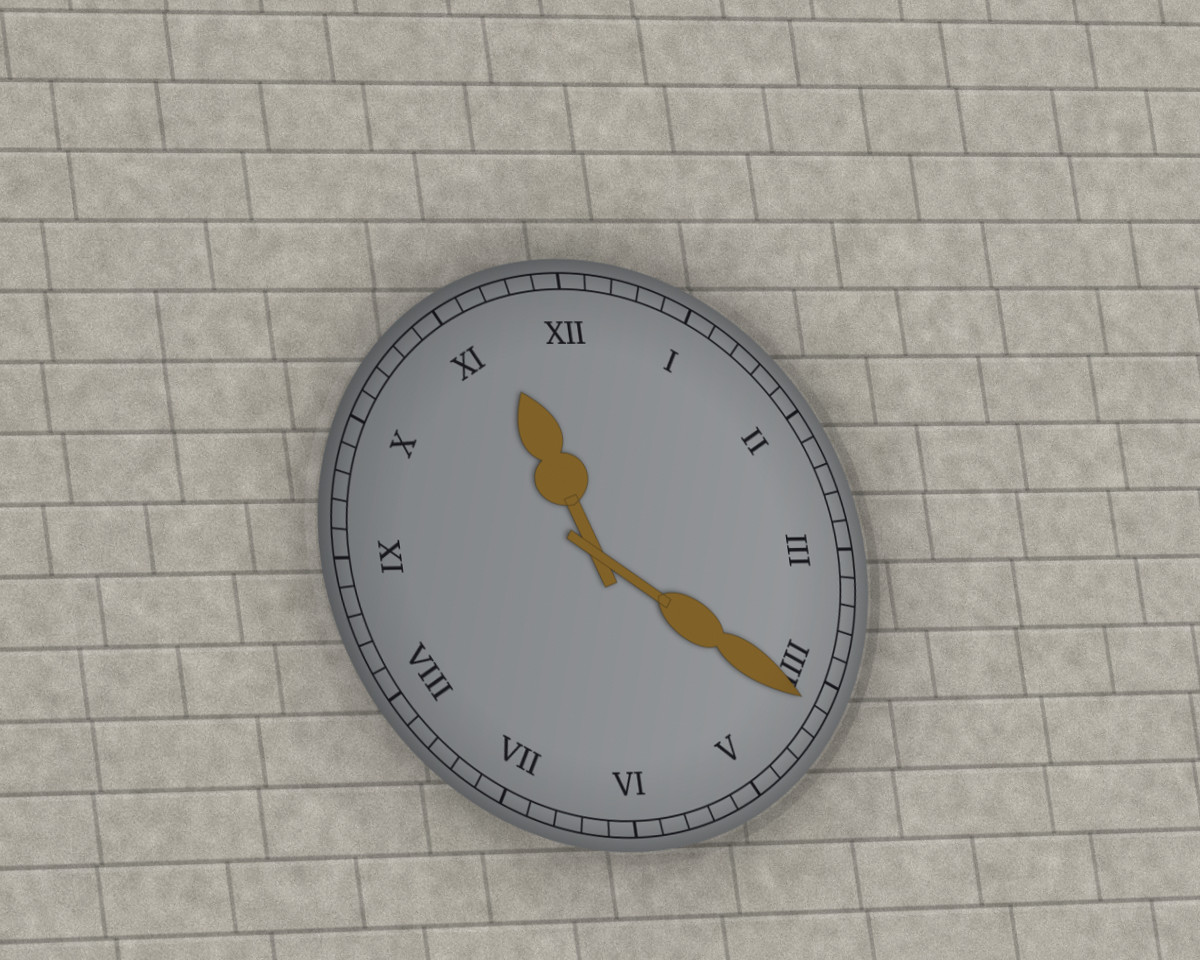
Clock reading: 11h21
